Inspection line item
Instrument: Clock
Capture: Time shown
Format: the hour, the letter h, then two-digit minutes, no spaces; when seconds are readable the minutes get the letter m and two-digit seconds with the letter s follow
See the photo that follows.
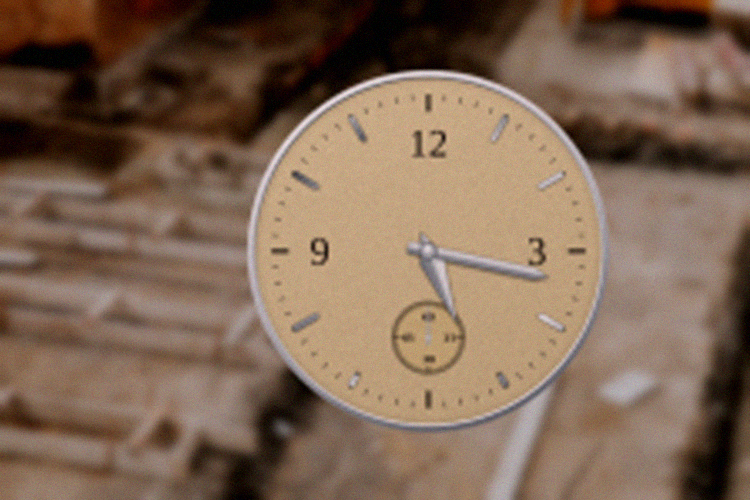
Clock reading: 5h17
